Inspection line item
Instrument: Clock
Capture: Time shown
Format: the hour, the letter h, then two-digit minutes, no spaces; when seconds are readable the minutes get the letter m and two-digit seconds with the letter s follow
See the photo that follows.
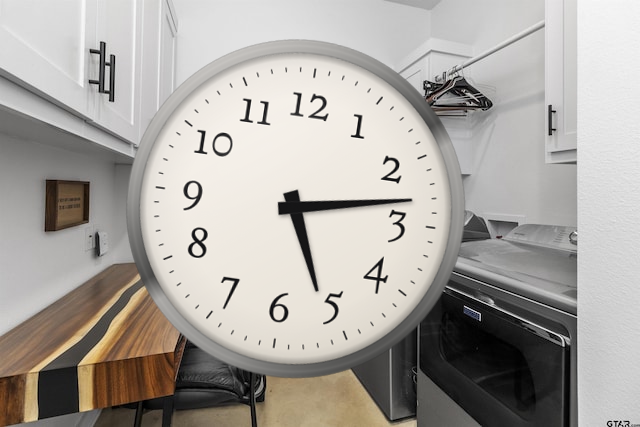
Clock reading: 5h13
